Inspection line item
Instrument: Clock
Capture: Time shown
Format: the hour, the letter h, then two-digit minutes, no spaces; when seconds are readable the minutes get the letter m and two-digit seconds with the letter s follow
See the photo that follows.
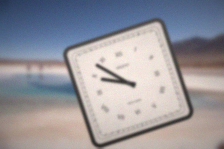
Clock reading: 9h53
